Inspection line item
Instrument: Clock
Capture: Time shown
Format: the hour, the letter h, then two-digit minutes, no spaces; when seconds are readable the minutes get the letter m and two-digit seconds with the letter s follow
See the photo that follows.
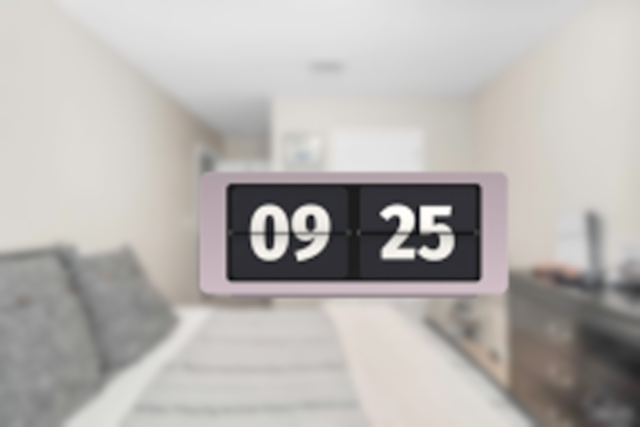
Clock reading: 9h25
